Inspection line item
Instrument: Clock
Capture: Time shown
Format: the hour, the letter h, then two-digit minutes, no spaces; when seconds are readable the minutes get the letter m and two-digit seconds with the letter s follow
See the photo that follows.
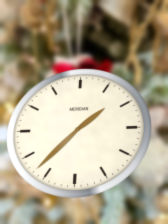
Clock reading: 1h37
